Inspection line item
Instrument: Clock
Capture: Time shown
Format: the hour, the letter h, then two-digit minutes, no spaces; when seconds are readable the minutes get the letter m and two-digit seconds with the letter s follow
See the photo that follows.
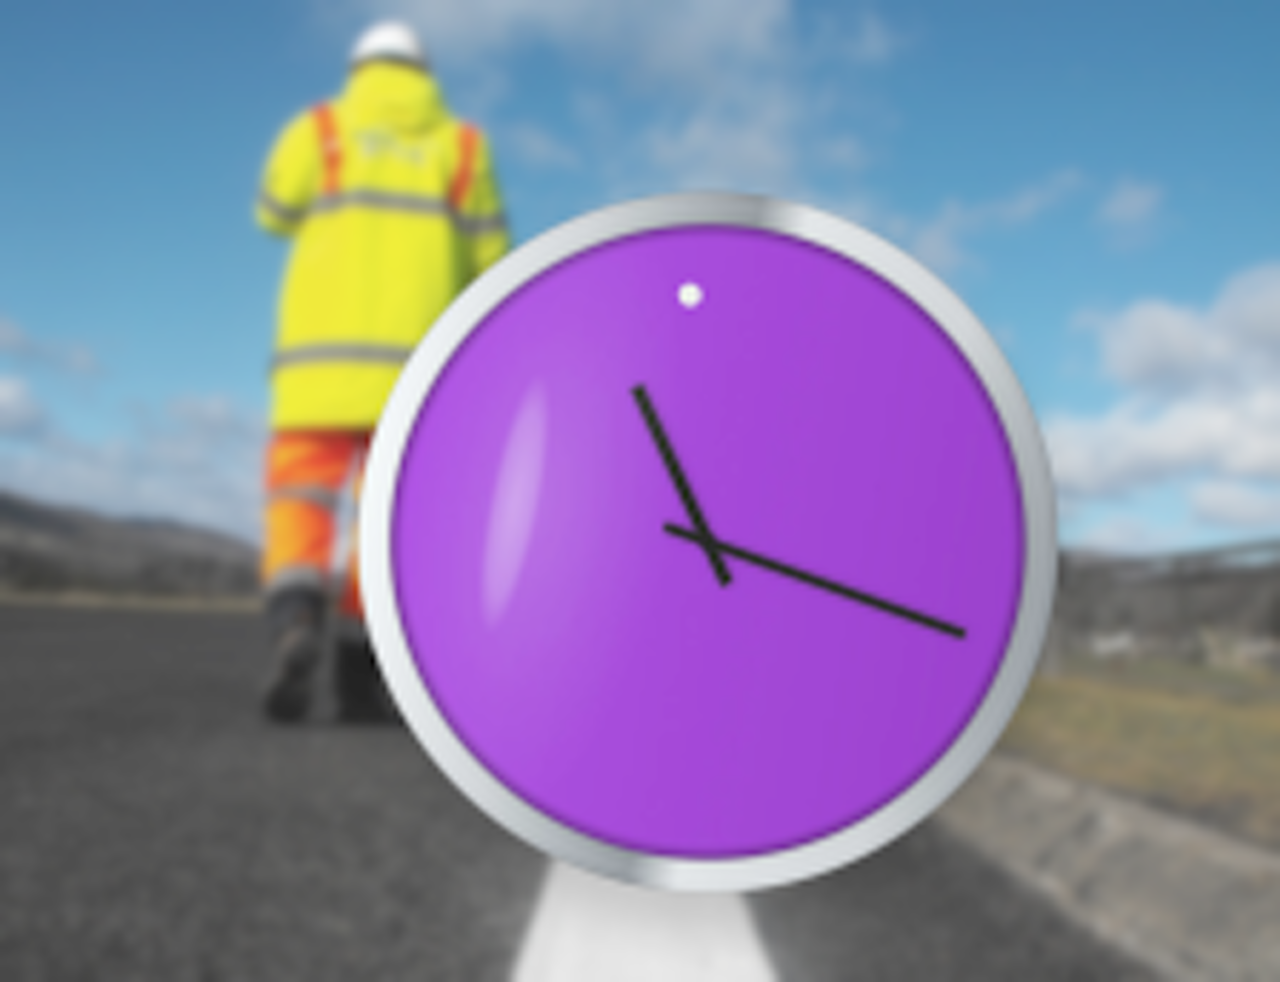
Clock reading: 11h19
